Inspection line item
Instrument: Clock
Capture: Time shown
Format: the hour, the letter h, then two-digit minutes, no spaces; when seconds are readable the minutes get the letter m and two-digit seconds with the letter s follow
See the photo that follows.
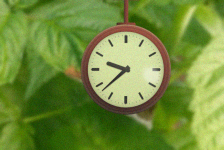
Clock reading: 9h38
